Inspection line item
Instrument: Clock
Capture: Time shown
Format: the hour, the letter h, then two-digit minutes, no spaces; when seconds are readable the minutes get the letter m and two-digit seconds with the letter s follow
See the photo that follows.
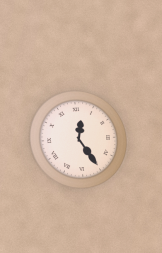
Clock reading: 12h25
